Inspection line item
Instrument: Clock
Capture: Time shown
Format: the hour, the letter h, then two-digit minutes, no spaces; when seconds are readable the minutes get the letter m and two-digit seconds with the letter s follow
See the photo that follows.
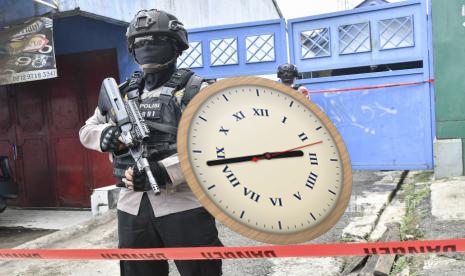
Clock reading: 2h43m12s
